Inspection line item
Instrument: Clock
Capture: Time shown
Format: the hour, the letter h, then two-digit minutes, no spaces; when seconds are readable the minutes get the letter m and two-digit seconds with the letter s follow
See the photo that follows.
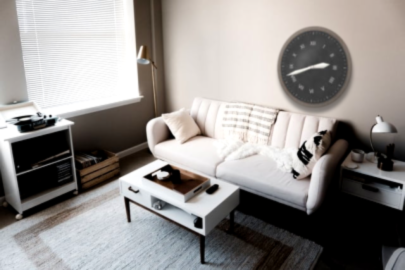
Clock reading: 2h42
